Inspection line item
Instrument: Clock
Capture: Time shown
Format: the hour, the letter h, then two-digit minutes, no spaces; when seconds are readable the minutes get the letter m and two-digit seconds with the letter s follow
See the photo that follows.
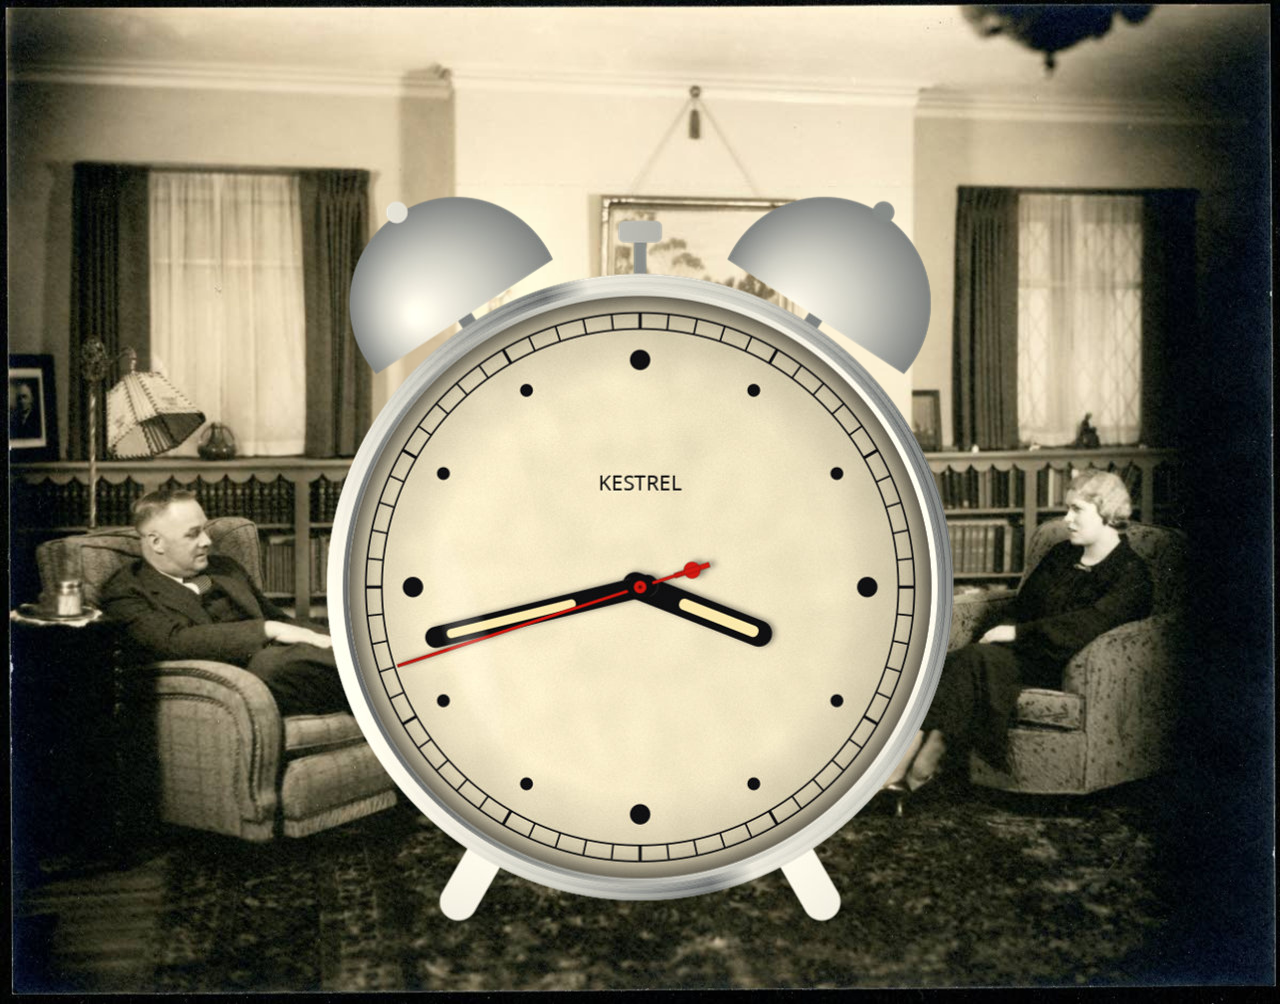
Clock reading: 3h42m42s
